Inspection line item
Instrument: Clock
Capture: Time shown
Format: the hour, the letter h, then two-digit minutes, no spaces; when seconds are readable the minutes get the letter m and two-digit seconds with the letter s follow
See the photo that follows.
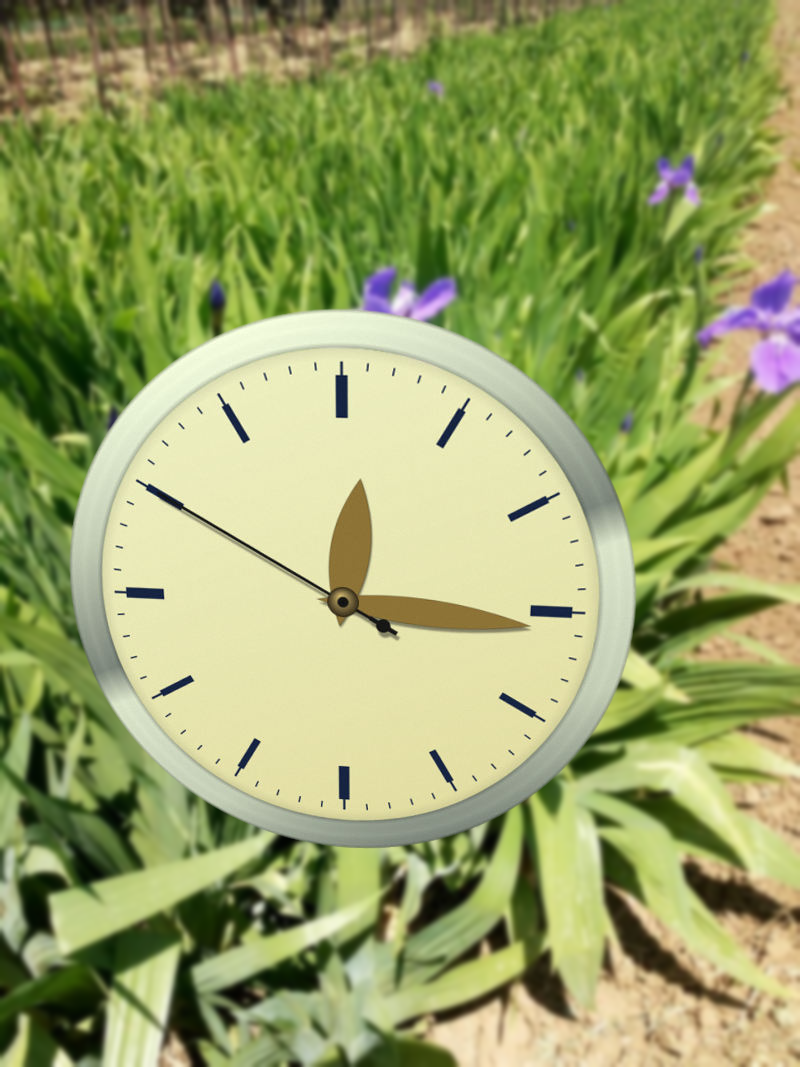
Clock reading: 12h15m50s
